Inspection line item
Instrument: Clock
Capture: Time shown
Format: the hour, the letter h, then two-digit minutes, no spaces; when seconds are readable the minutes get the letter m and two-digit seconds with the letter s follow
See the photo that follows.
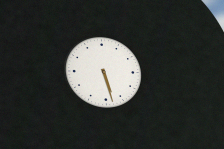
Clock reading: 5h28
